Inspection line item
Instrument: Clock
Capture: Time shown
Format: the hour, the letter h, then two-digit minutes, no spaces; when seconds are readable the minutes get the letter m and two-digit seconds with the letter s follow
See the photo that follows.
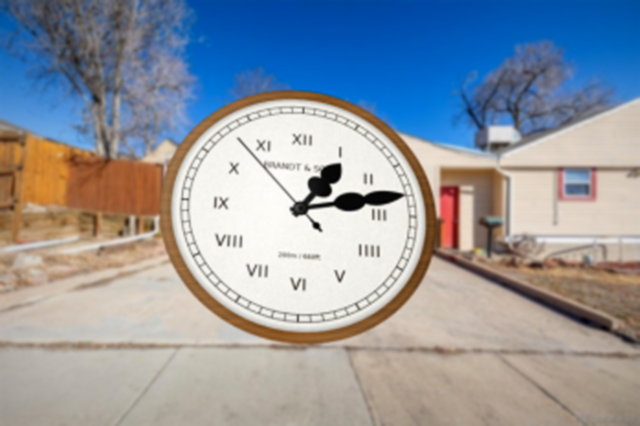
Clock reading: 1h12m53s
